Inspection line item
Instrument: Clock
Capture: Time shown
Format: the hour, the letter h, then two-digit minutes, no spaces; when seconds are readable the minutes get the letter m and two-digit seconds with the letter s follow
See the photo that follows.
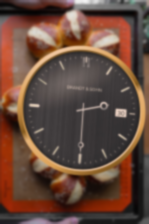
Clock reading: 2h30
